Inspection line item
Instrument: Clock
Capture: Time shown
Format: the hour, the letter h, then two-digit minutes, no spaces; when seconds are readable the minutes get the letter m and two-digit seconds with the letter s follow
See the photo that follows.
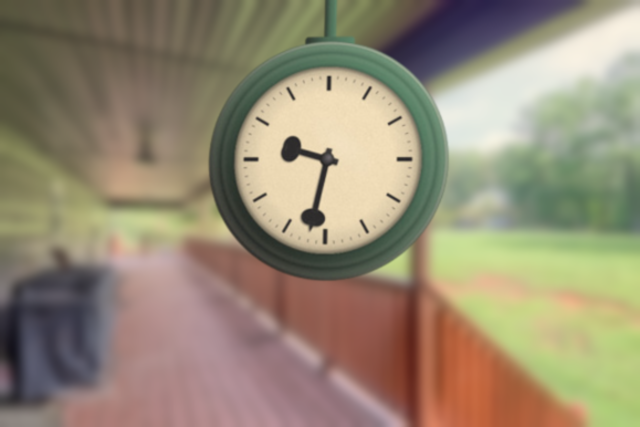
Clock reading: 9h32
